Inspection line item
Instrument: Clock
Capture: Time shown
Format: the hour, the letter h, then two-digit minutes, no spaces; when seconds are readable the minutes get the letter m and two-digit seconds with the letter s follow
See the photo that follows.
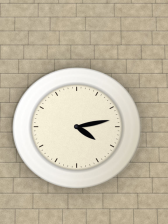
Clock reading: 4h13
